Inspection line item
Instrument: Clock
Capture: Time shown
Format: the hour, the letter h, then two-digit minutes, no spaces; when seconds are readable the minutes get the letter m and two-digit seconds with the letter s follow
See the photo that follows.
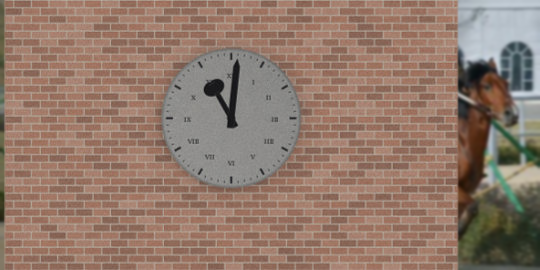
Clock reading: 11h01
